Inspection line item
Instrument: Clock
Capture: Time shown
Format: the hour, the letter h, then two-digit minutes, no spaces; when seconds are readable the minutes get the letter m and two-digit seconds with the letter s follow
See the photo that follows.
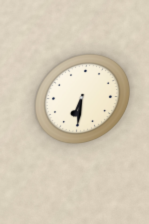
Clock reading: 6h30
